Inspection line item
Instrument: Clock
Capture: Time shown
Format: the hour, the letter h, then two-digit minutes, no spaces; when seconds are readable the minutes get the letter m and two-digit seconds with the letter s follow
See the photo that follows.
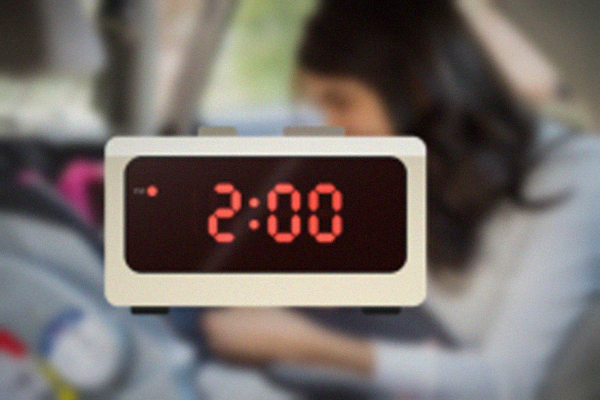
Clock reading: 2h00
